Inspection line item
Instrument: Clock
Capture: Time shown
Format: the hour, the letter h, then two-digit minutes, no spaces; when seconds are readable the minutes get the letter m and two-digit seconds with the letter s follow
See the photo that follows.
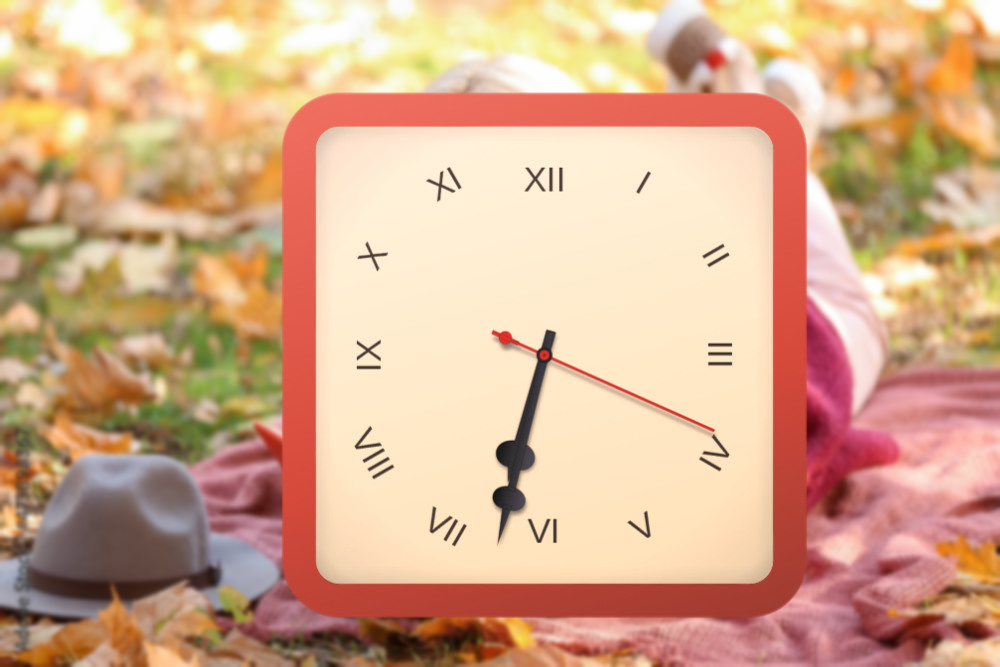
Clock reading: 6h32m19s
